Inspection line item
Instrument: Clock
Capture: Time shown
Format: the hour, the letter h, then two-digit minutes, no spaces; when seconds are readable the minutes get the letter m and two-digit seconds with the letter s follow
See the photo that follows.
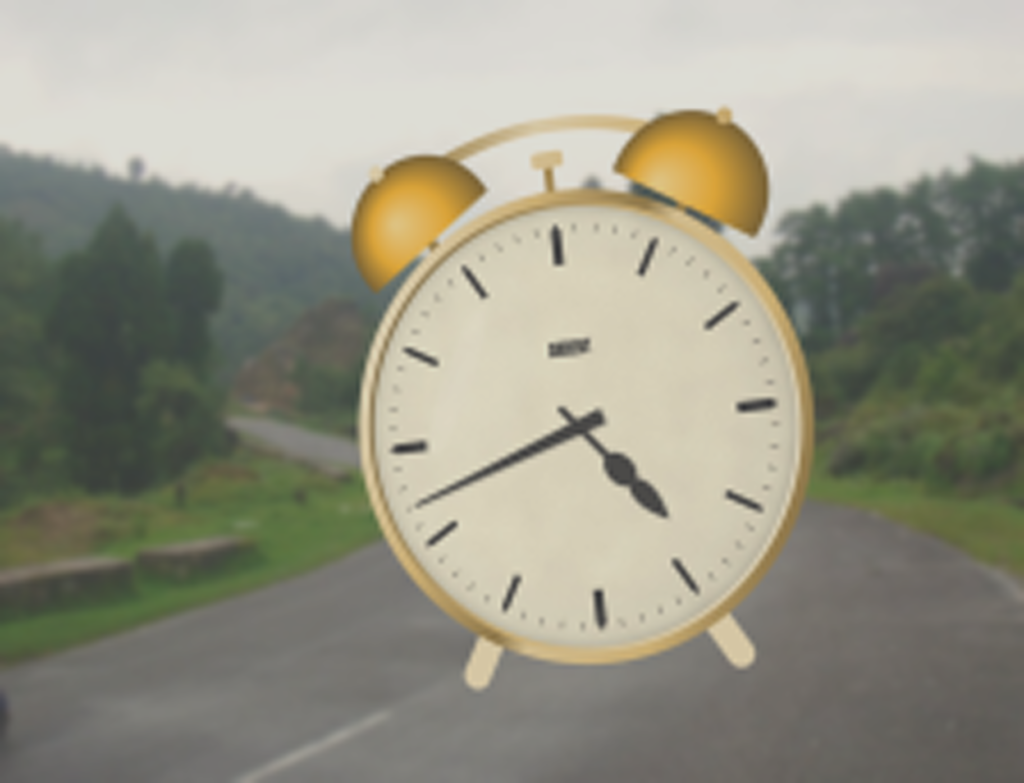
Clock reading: 4h42
